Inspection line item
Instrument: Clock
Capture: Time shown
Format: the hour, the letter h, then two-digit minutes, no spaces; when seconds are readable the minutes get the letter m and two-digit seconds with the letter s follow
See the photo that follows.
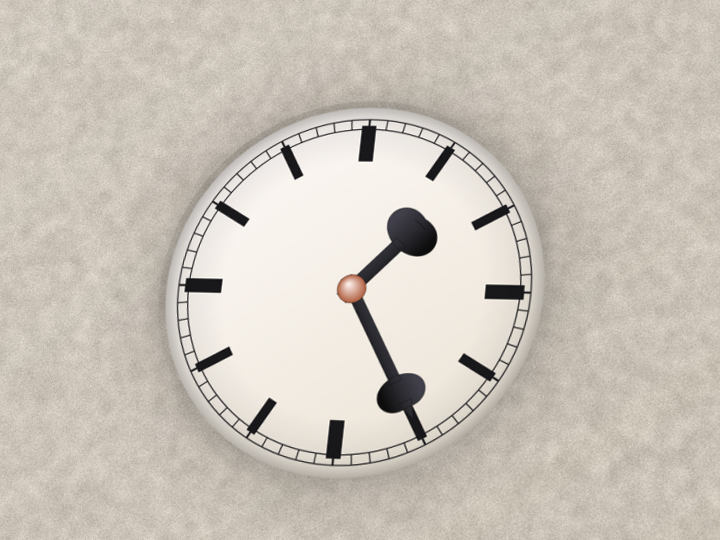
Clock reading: 1h25
